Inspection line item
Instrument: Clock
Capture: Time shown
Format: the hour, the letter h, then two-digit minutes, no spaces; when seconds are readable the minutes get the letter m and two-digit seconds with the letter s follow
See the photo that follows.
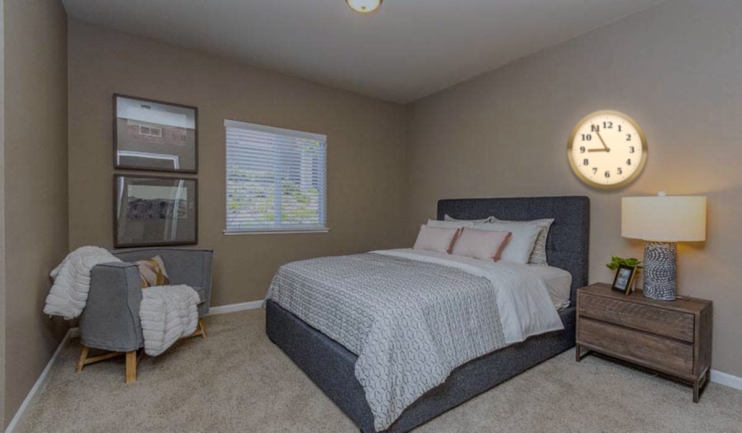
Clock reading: 8h55
